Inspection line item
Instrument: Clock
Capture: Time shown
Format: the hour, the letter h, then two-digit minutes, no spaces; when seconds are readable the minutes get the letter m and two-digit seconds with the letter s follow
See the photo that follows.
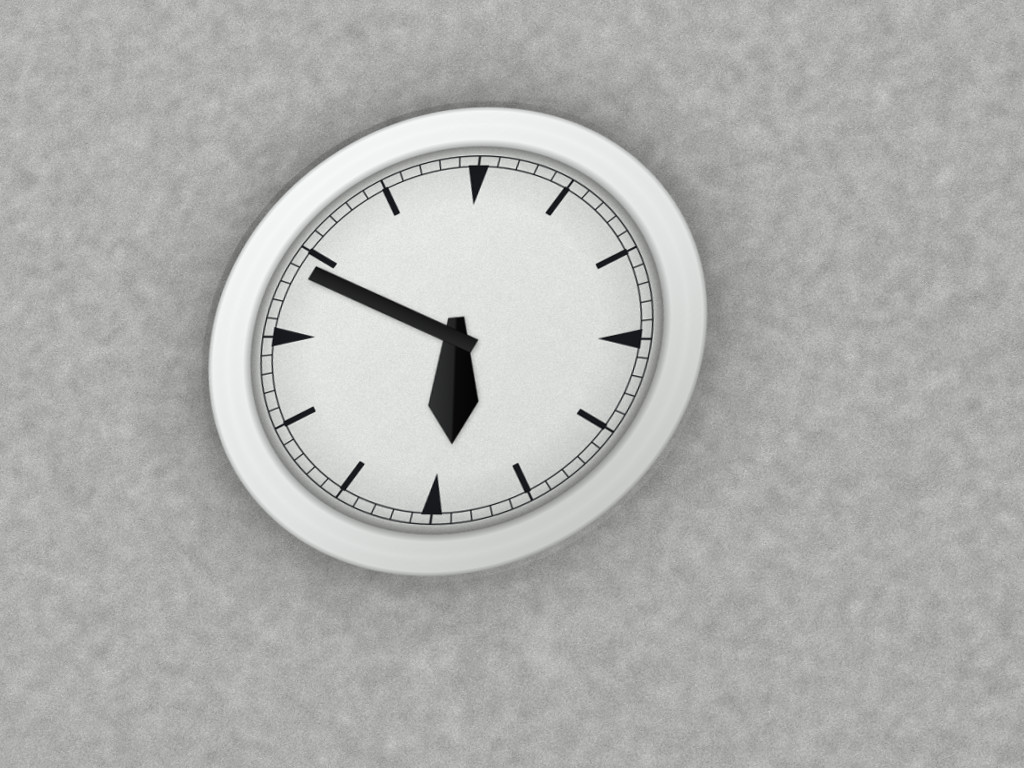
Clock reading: 5h49
